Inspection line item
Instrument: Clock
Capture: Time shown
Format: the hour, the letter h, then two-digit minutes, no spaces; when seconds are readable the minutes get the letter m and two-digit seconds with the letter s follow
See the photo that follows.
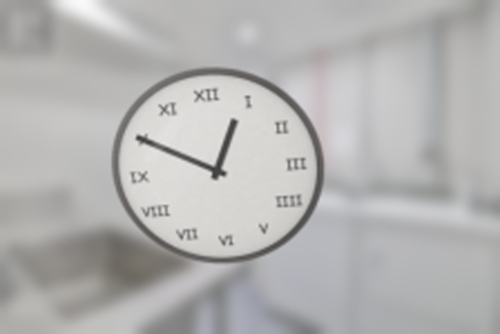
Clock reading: 12h50
